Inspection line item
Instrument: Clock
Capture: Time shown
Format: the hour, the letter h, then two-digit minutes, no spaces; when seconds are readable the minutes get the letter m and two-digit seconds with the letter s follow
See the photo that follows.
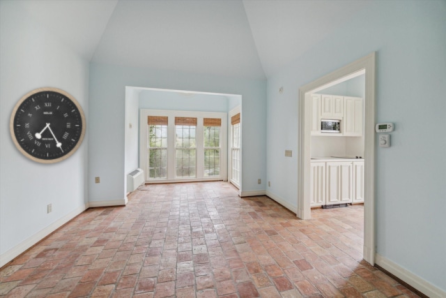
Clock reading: 7h25
